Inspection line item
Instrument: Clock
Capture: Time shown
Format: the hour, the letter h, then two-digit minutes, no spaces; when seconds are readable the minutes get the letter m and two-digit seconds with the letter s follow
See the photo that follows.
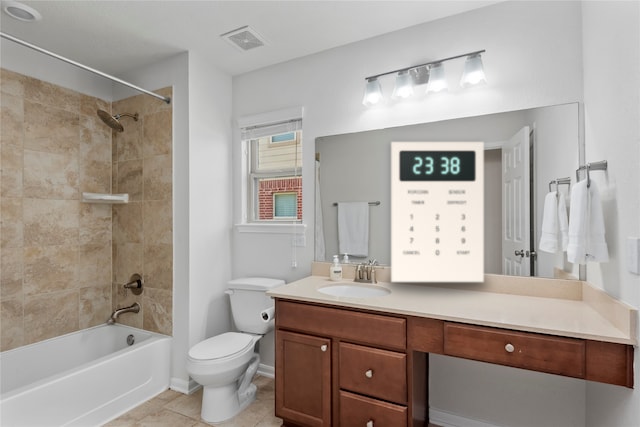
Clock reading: 23h38
